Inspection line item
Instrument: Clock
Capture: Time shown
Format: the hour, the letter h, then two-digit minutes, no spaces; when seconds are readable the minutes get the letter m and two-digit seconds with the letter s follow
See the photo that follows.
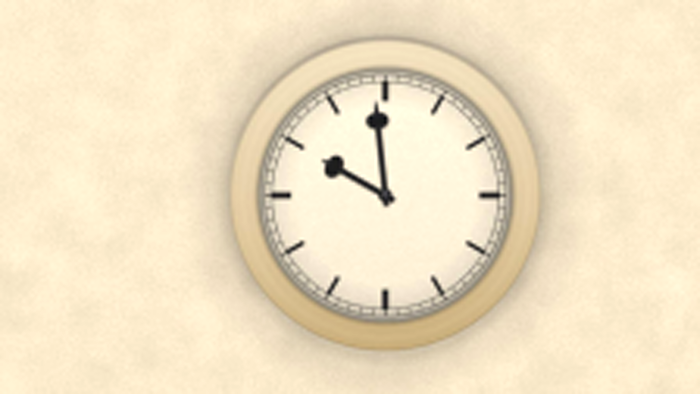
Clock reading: 9h59
